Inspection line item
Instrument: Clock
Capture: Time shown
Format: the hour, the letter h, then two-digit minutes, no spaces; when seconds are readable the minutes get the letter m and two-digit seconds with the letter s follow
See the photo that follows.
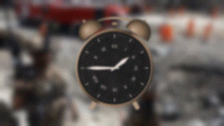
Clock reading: 1h45
